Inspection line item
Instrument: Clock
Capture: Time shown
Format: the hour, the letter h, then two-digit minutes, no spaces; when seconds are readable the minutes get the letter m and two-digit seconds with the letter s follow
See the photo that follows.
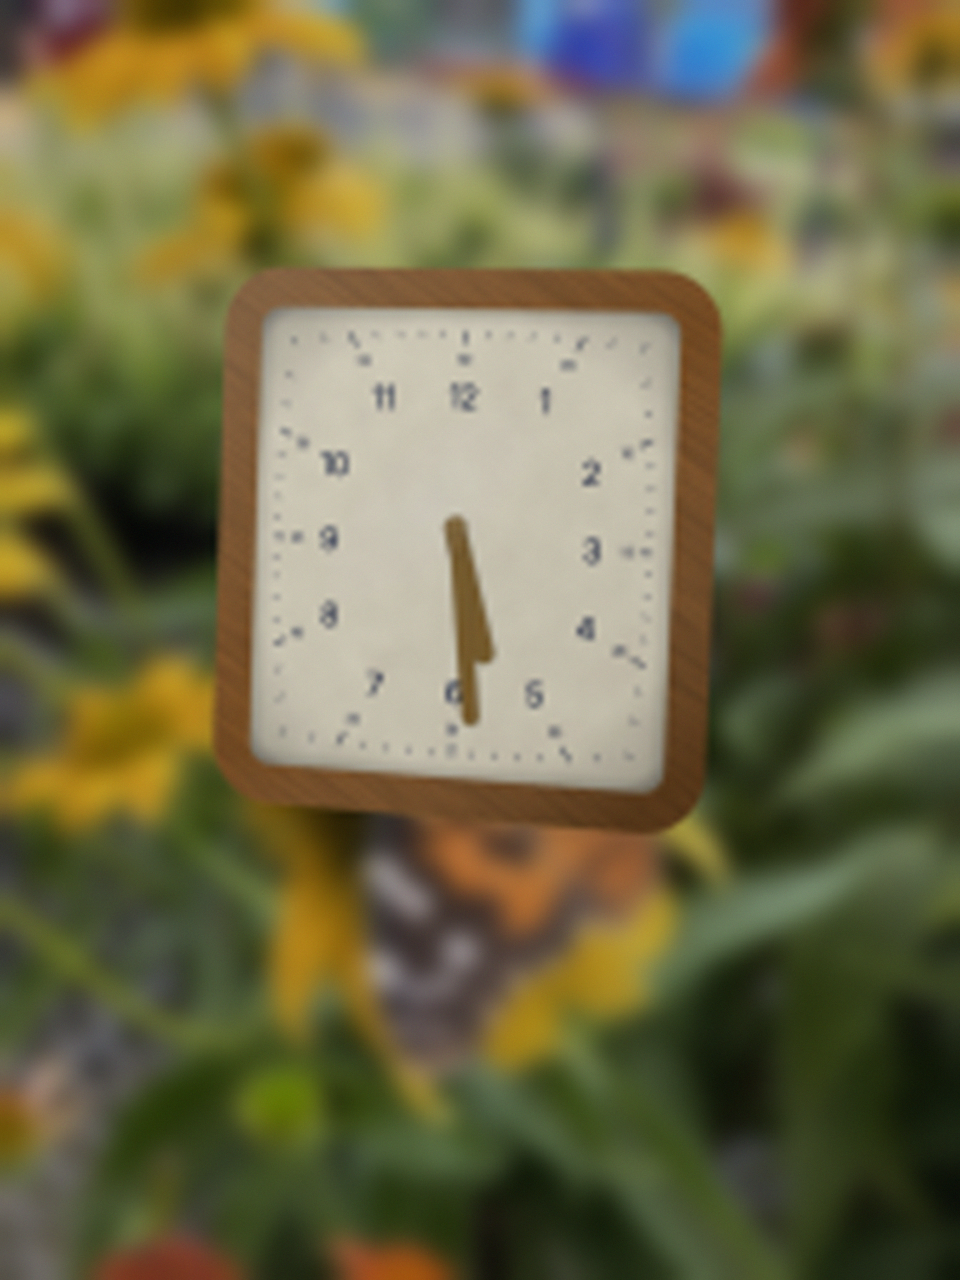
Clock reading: 5h29
